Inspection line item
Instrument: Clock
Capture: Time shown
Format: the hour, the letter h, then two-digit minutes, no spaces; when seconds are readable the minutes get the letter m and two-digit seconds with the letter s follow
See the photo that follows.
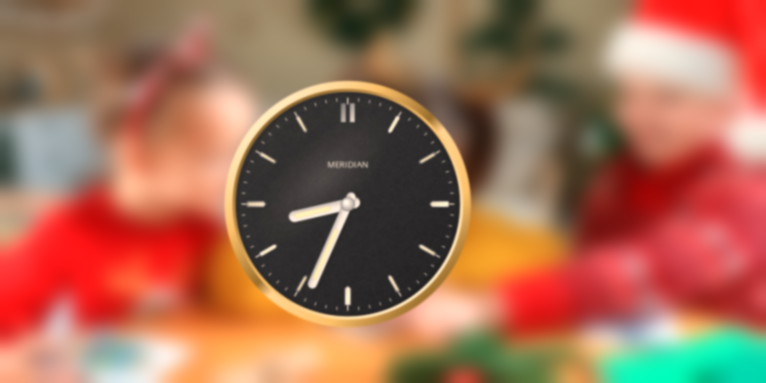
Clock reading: 8h34
